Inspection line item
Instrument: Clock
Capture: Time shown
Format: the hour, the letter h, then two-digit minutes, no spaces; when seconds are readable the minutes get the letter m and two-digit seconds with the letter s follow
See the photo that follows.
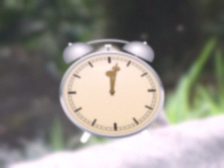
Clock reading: 12h02
